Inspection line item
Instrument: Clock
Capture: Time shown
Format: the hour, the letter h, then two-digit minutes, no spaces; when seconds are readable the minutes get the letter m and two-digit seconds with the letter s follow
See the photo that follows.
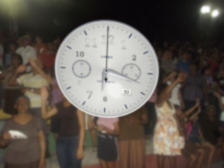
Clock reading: 6h18
